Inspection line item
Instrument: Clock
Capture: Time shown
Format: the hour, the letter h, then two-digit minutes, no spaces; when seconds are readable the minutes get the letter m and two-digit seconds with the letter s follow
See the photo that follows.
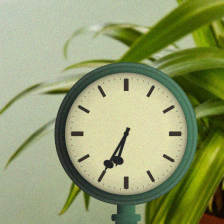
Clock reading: 6h35
